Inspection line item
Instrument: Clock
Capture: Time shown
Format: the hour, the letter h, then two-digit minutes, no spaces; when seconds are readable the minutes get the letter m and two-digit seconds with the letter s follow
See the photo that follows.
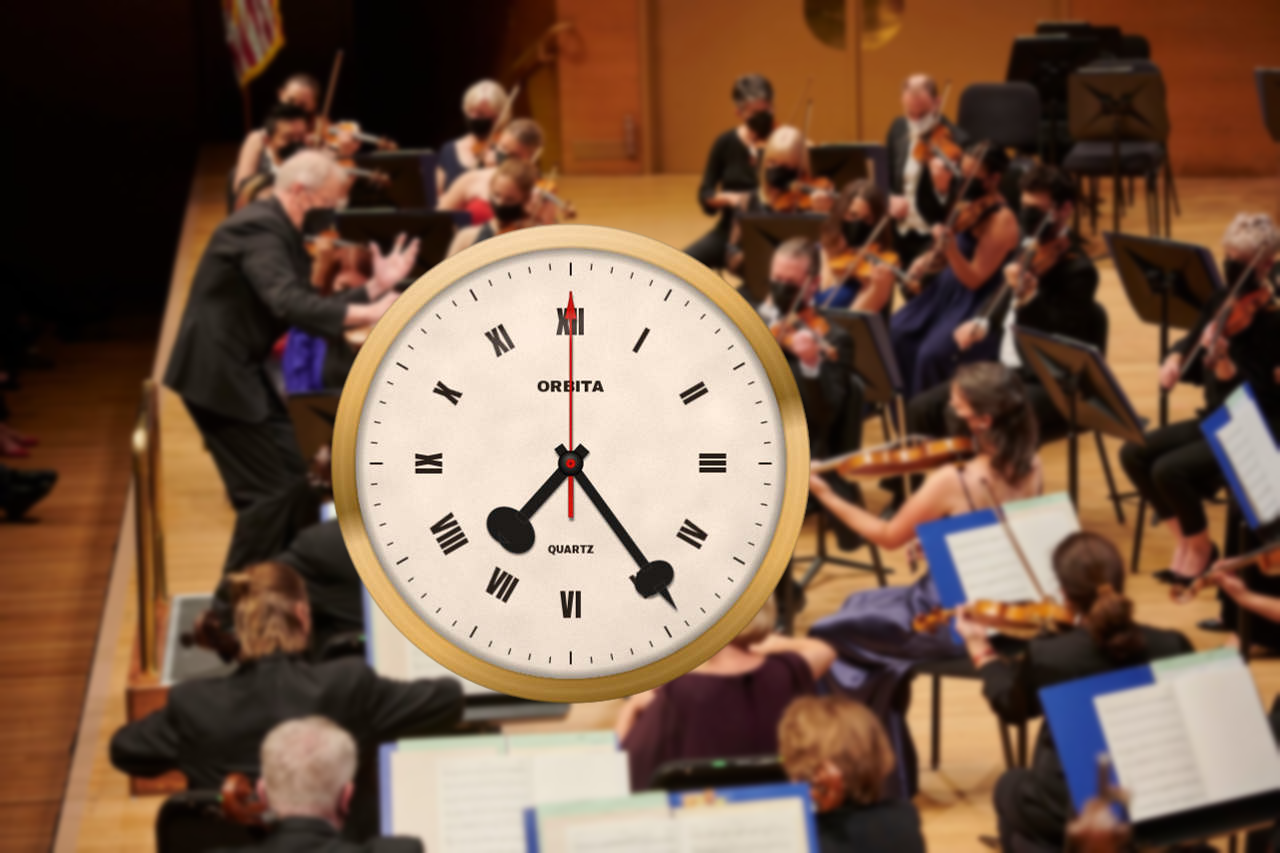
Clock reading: 7h24m00s
